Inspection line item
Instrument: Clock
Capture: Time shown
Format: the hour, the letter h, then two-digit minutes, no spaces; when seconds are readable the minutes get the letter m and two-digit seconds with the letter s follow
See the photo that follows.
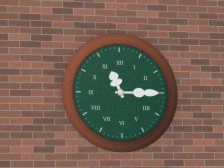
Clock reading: 11h15
